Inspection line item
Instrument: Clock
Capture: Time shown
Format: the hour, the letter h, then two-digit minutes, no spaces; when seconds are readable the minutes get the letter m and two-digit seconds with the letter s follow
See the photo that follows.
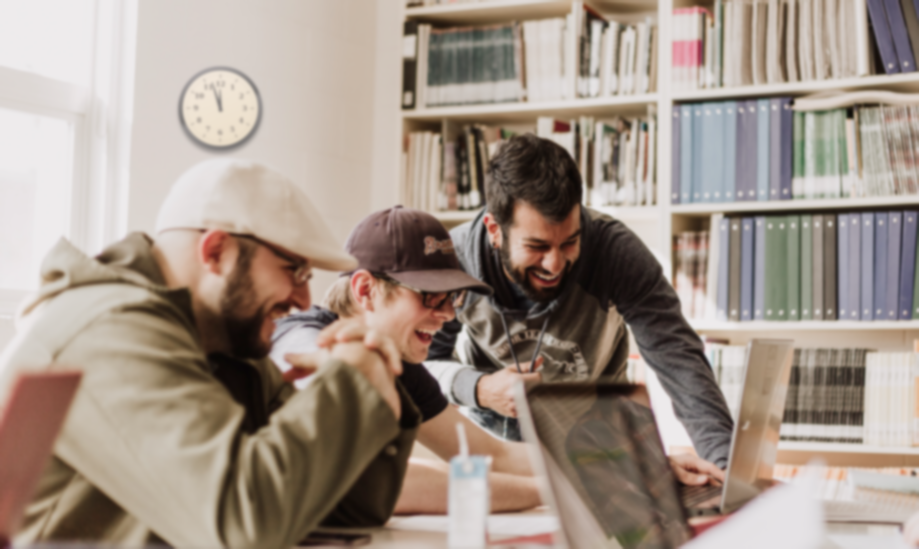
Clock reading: 11h57
